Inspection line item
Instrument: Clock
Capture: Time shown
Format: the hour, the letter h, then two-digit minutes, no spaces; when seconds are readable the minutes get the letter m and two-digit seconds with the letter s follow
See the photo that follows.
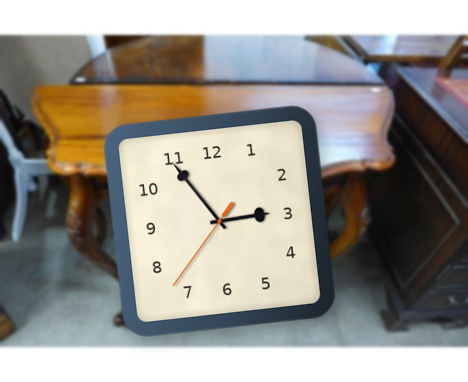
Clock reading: 2h54m37s
